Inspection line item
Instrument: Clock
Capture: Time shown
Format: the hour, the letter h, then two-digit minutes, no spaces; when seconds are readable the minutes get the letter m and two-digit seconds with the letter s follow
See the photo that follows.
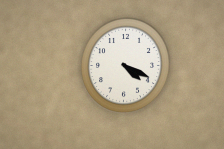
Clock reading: 4h19
